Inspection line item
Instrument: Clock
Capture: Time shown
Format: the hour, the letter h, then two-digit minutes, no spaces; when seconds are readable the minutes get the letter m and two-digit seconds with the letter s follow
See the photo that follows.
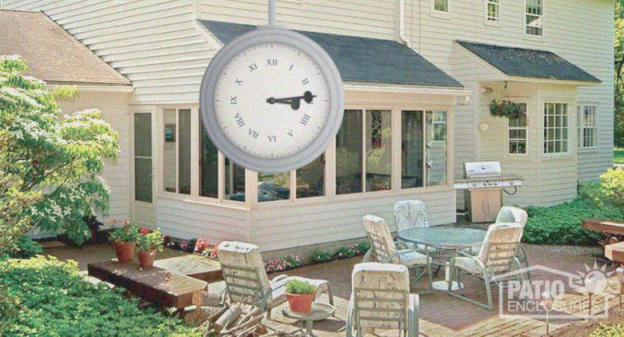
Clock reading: 3h14
